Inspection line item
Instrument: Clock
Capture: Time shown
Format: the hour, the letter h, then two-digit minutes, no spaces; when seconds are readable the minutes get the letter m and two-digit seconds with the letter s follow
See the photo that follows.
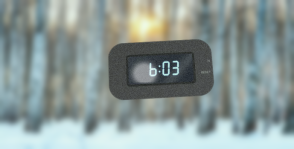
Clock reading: 6h03
